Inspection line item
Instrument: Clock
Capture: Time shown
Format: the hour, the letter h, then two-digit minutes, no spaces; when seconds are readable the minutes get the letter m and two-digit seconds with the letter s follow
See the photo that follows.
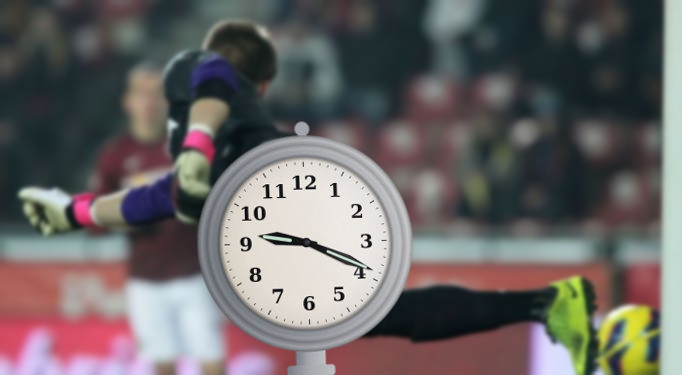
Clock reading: 9h19
